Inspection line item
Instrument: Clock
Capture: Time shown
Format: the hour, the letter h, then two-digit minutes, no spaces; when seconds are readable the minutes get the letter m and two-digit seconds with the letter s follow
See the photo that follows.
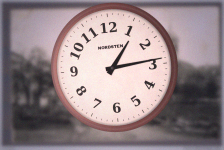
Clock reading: 1h14
